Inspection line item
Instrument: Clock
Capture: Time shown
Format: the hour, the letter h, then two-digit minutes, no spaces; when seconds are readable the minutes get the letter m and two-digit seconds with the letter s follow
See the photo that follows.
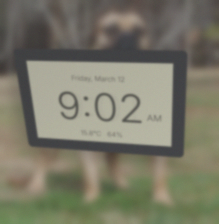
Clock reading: 9h02
